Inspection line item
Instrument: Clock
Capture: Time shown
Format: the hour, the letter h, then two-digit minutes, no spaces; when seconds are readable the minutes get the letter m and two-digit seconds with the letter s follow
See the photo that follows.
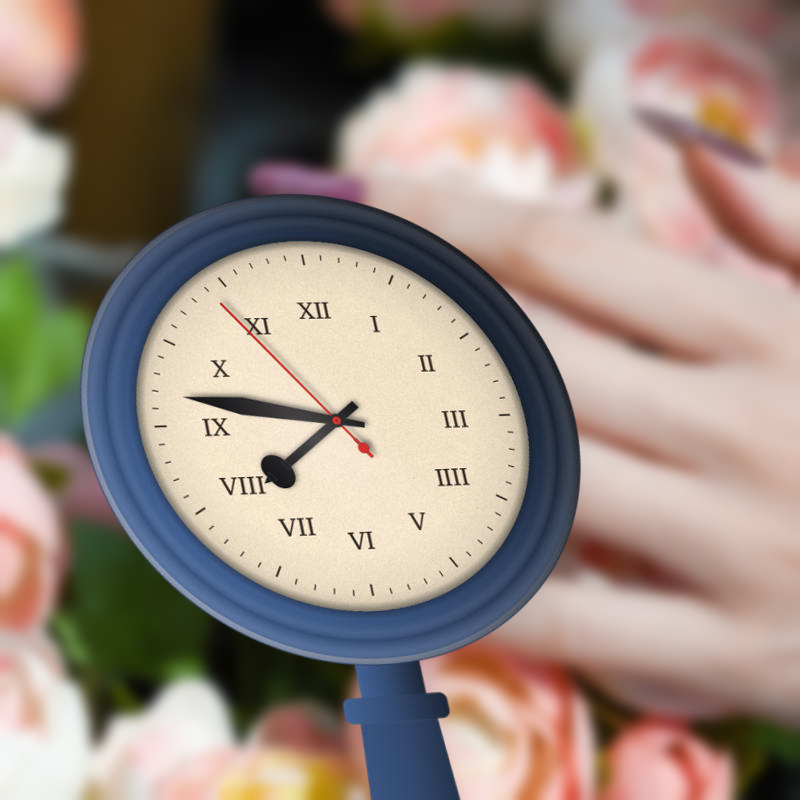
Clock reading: 7h46m54s
